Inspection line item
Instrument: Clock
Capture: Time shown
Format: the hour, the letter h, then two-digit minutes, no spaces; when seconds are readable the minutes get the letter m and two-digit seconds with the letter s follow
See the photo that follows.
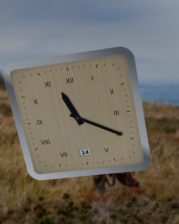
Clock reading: 11h20
